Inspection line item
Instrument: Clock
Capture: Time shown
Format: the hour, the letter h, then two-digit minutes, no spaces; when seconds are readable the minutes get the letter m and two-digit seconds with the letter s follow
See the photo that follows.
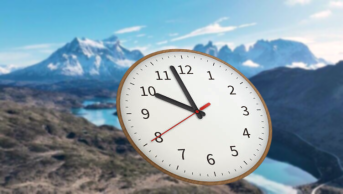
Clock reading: 9h57m40s
